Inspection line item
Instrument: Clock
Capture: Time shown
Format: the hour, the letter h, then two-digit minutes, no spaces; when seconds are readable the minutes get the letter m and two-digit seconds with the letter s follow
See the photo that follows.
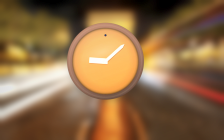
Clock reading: 9h08
